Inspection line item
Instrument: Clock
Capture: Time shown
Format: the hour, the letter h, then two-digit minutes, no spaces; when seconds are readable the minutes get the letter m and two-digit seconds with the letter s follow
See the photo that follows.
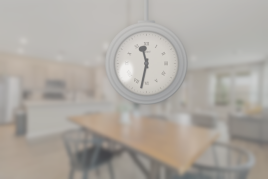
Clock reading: 11h32
